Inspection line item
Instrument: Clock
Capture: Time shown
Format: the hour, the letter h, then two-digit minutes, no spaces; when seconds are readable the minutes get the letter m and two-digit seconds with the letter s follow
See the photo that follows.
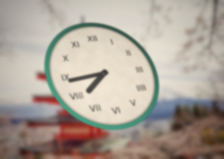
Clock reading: 7h44
